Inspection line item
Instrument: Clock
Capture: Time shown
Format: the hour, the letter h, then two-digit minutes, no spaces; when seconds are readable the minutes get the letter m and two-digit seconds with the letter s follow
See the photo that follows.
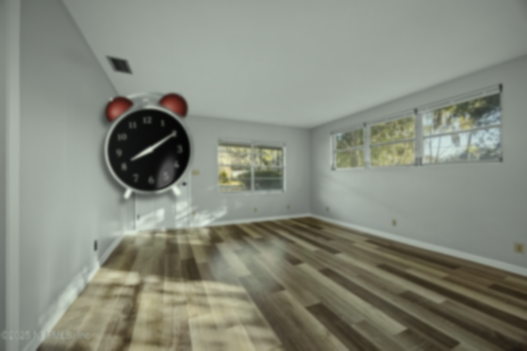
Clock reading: 8h10
